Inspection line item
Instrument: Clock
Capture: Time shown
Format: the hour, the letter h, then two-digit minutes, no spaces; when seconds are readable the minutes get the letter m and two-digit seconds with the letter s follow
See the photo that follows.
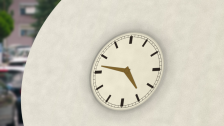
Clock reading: 4h47
